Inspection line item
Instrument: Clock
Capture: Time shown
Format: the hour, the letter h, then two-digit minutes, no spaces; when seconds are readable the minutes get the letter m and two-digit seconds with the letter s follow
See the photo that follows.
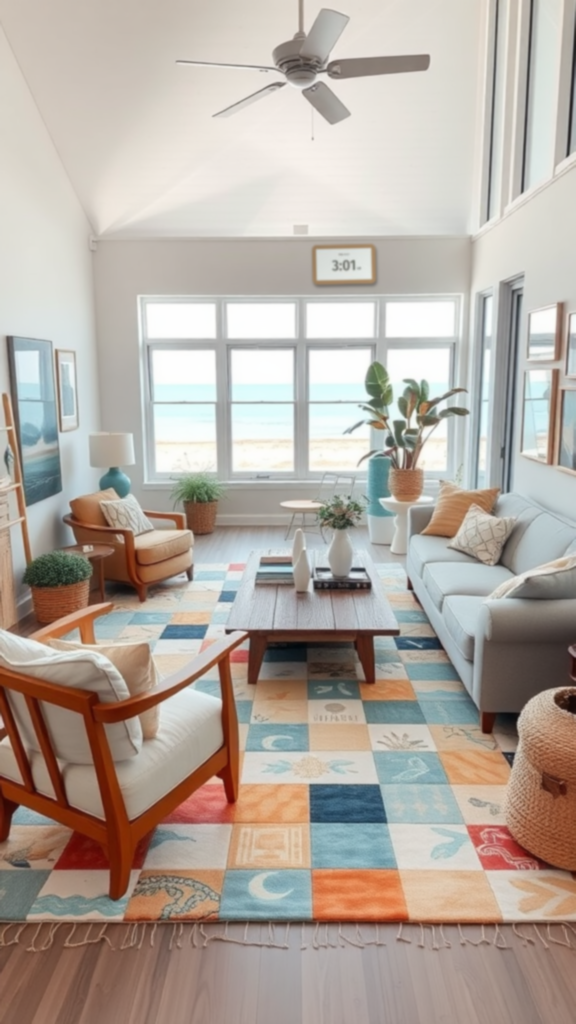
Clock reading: 3h01
